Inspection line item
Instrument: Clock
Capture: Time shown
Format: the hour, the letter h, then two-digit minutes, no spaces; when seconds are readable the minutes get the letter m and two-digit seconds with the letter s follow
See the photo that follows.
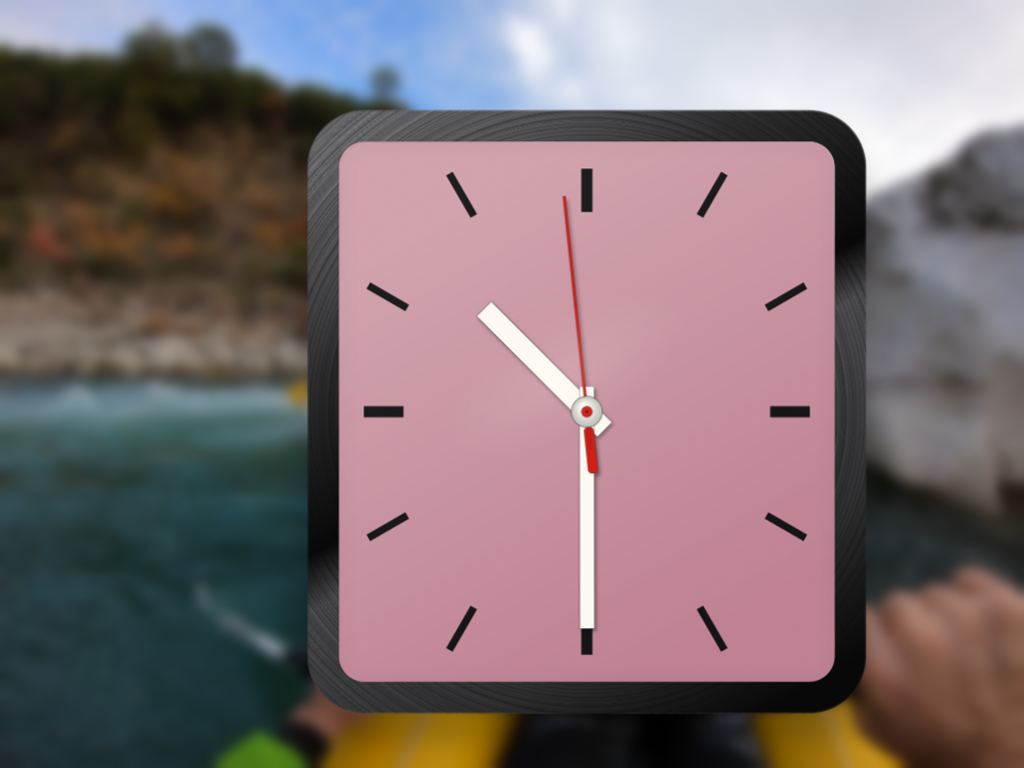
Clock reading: 10h29m59s
